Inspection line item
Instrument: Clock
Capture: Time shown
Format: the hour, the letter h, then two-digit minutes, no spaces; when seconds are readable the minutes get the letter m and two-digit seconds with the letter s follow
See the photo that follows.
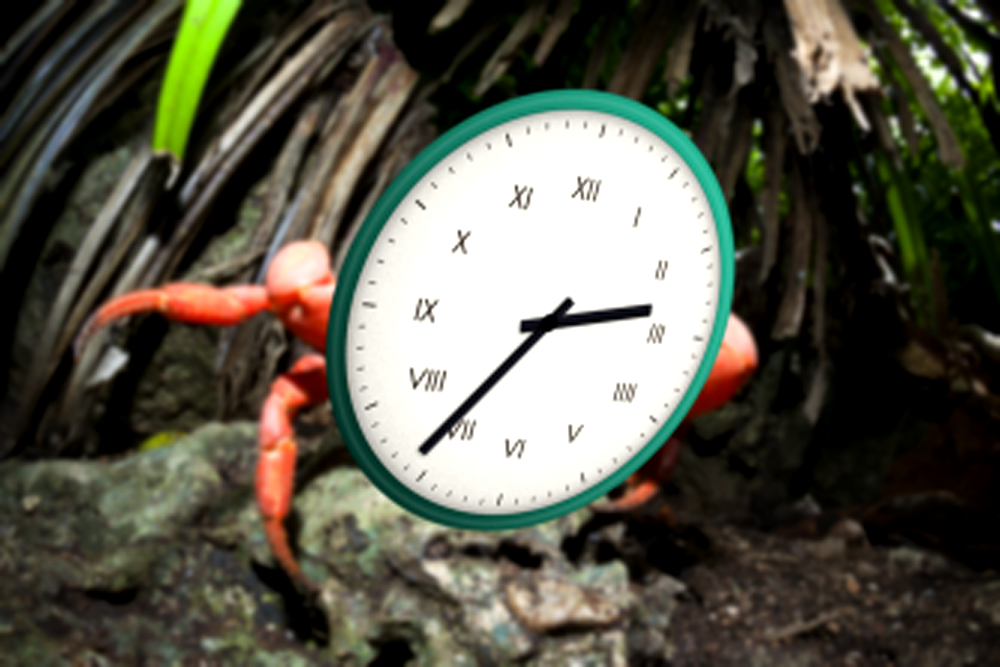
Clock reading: 2h36
